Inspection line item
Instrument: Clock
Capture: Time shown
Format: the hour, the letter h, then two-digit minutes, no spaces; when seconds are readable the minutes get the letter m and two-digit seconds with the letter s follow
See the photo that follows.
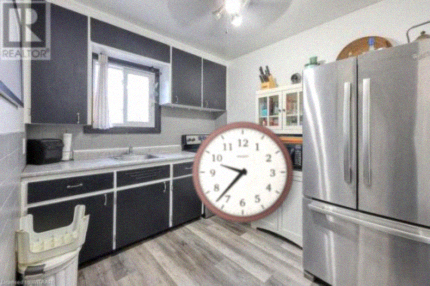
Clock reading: 9h37
